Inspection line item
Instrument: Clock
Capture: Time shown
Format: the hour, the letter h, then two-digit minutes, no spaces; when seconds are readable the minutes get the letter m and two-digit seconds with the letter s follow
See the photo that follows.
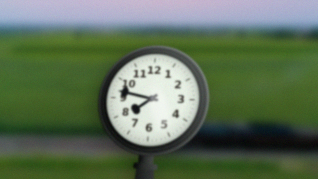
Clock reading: 7h47
